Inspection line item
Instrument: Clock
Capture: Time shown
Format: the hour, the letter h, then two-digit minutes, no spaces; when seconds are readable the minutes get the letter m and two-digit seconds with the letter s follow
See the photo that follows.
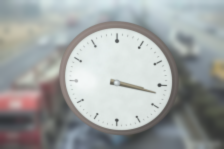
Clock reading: 3h17
